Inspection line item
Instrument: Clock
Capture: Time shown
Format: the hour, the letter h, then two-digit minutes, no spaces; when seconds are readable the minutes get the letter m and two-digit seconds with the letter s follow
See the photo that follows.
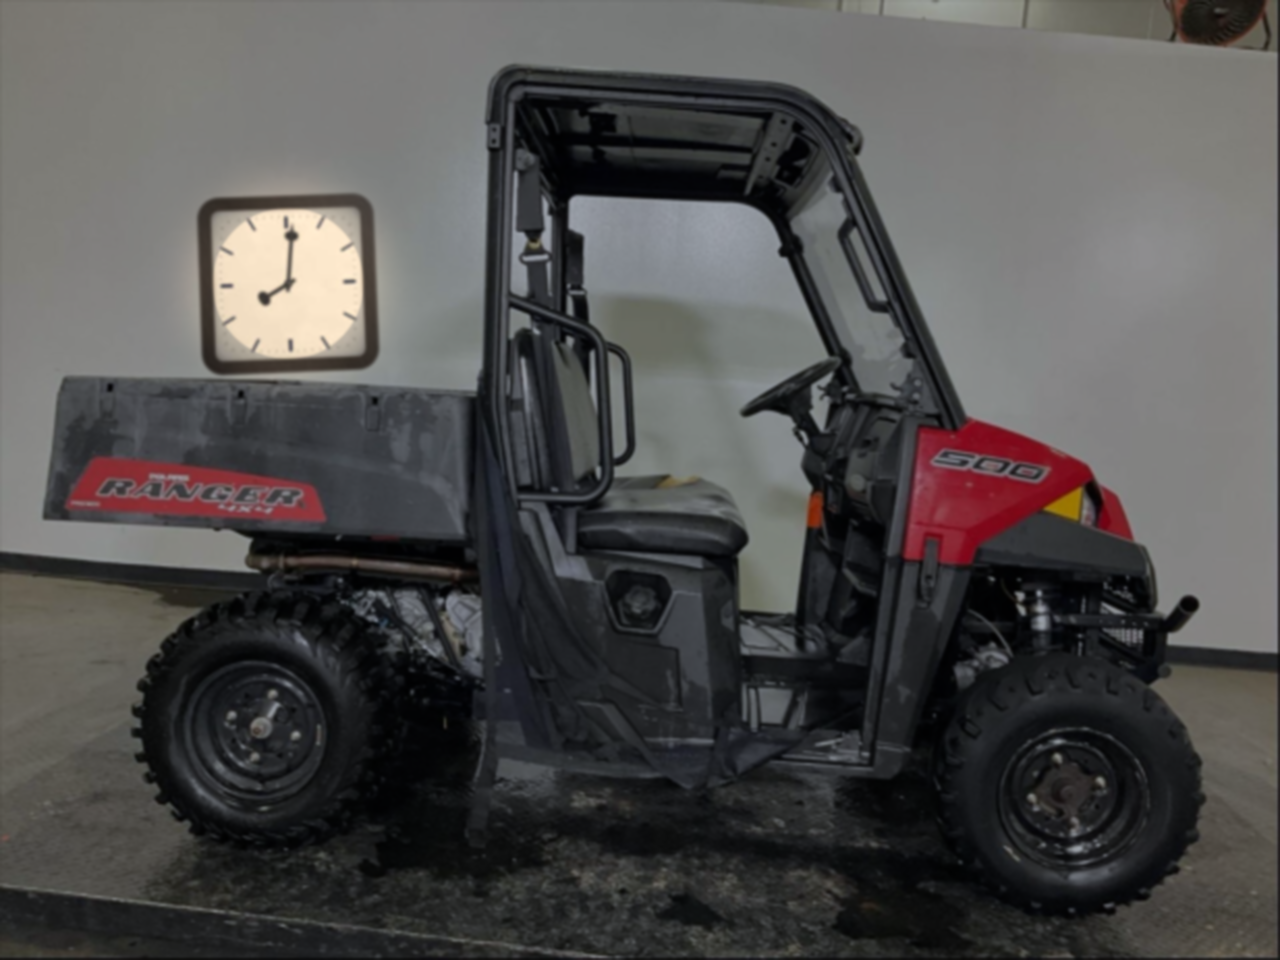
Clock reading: 8h01
